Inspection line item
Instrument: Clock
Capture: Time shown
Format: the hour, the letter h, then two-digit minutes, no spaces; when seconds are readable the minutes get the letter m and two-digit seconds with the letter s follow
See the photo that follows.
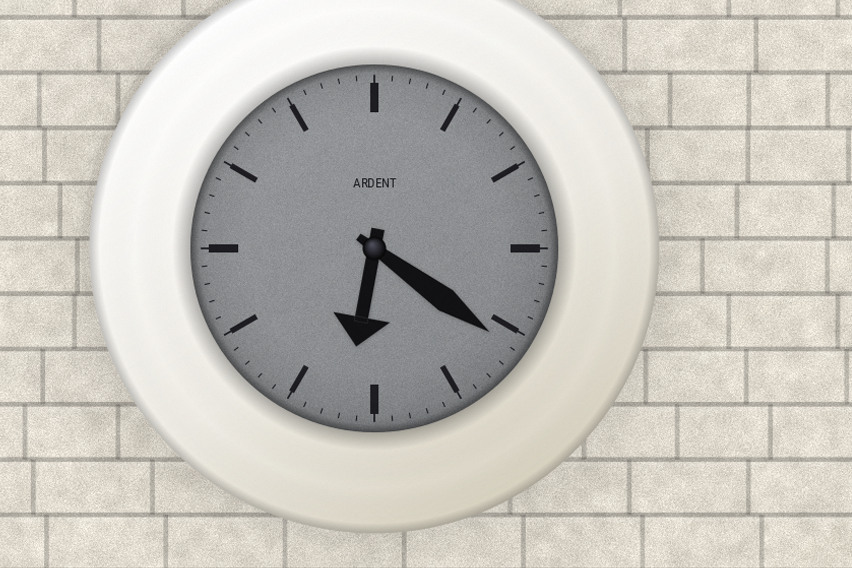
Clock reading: 6h21
